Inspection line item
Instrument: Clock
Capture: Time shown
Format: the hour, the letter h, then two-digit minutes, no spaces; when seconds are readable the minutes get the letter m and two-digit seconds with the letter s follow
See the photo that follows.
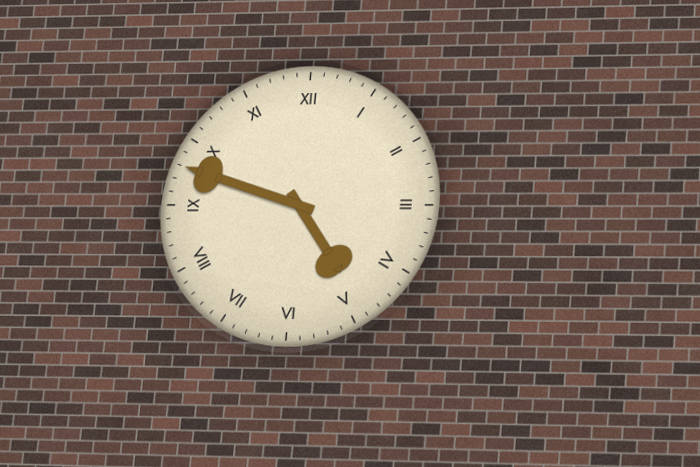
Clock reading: 4h48
